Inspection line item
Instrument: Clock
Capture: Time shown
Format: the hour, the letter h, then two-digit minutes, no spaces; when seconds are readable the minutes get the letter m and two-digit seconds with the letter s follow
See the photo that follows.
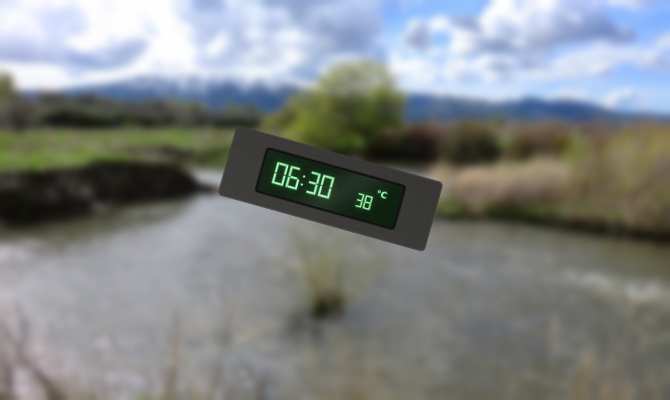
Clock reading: 6h30
